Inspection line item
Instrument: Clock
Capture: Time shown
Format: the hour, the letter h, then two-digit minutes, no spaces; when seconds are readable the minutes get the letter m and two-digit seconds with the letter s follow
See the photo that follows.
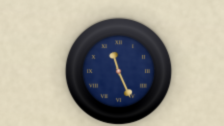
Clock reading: 11h26
